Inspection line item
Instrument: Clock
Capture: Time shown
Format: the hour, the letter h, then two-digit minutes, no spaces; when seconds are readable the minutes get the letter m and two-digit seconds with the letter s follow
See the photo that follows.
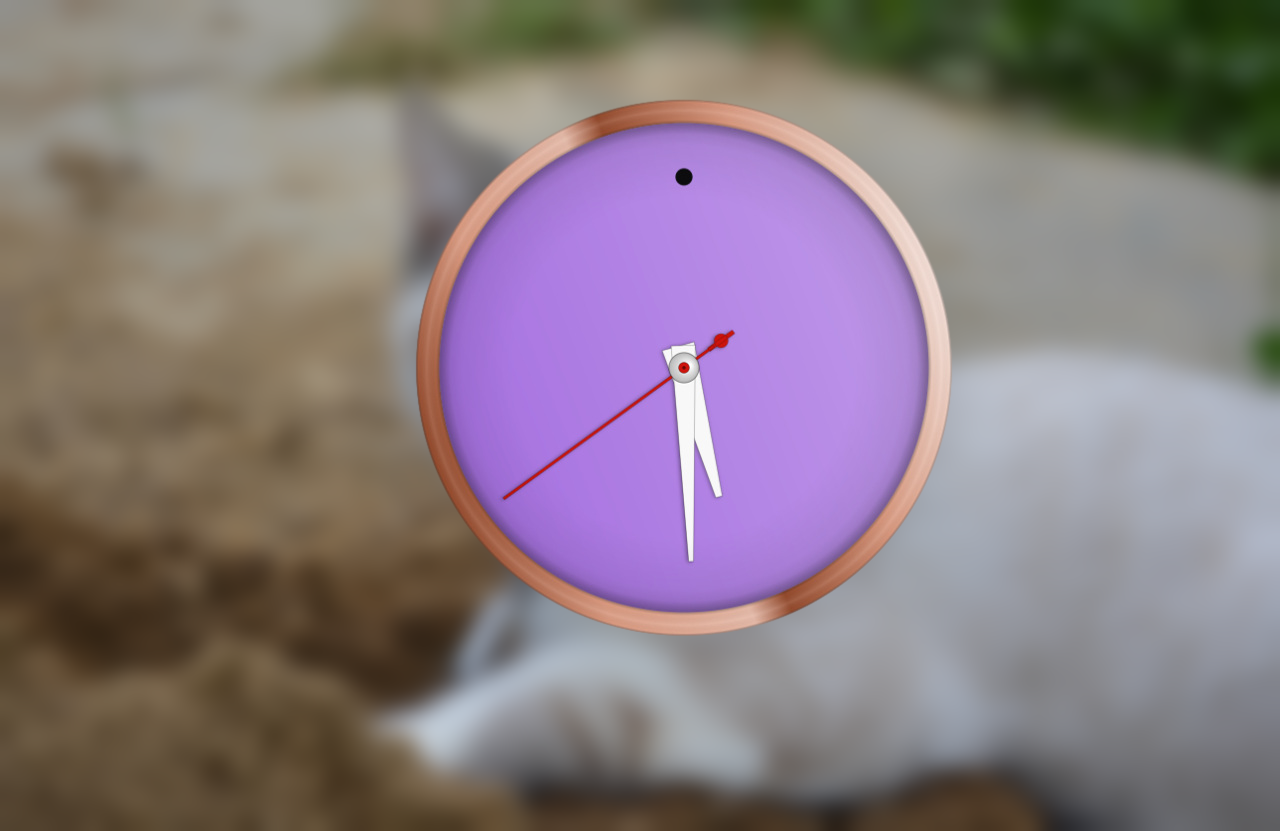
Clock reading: 5h29m39s
